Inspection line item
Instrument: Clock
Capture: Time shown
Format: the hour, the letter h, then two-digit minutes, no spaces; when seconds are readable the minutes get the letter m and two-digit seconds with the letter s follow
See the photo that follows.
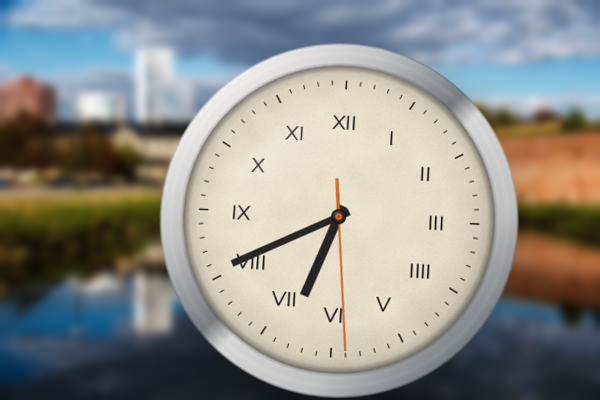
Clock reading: 6h40m29s
